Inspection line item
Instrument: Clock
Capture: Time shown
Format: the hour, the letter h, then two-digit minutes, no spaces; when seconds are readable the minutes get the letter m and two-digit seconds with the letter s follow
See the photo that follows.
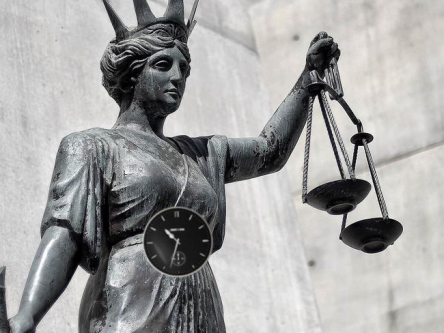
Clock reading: 10h33
